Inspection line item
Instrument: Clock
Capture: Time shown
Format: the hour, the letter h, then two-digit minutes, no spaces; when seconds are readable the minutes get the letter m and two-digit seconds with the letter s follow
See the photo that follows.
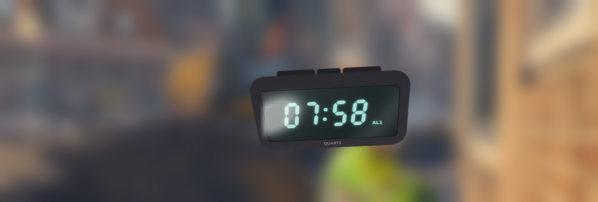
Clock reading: 7h58
